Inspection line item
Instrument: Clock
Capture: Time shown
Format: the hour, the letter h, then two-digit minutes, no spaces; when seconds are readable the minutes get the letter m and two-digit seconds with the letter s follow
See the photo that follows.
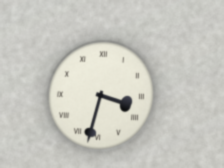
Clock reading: 3h32
